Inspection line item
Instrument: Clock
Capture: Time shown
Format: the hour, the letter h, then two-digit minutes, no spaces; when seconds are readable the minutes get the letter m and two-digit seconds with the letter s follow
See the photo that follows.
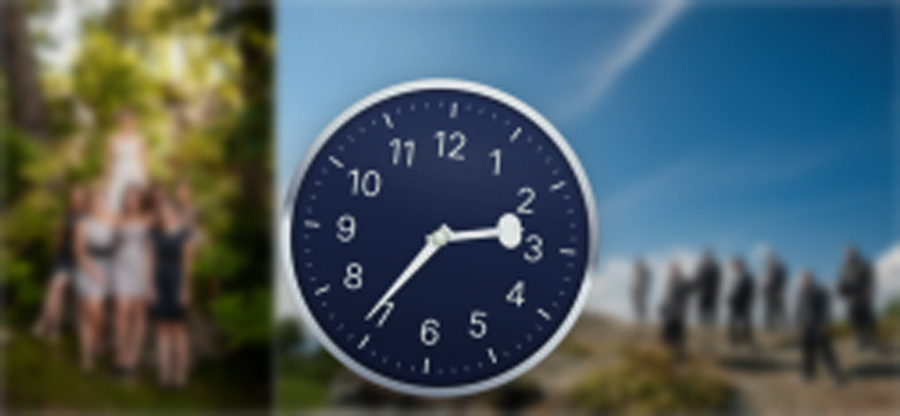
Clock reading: 2h36
